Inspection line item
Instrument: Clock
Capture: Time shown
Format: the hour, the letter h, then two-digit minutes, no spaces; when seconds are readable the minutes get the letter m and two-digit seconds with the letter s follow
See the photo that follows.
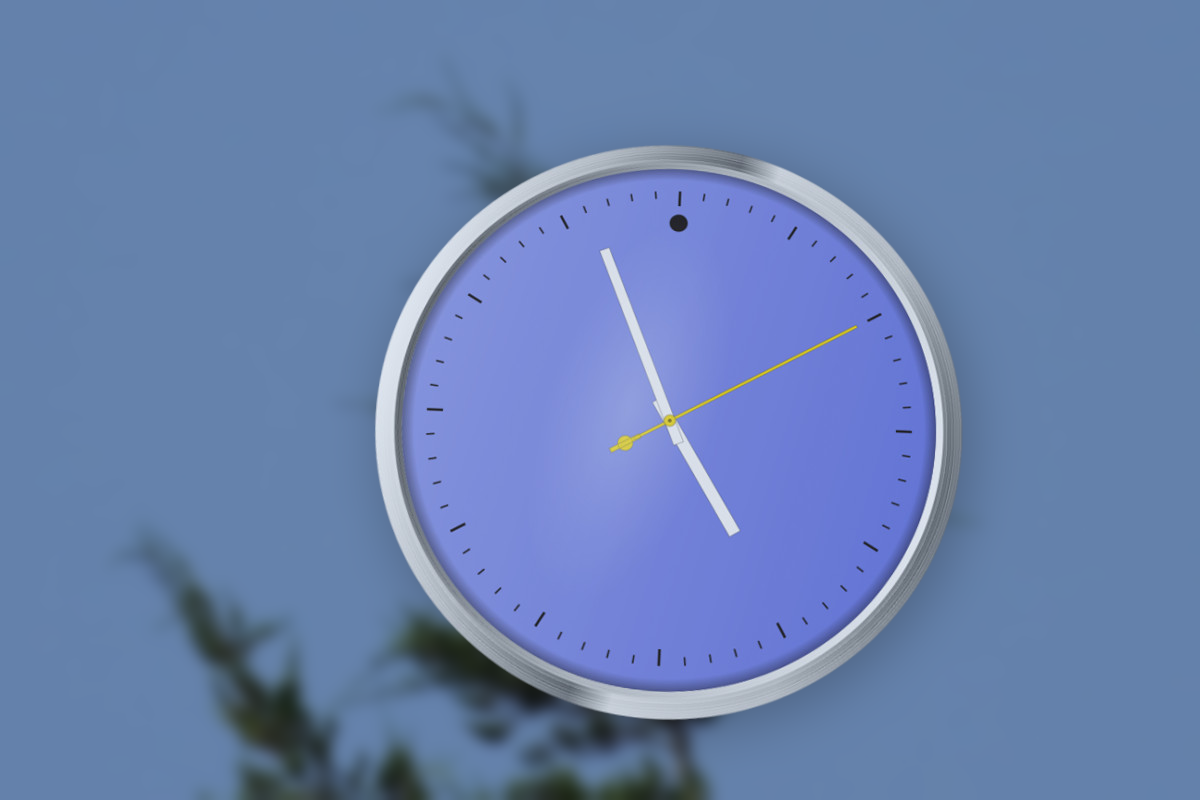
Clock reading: 4h56m10s
